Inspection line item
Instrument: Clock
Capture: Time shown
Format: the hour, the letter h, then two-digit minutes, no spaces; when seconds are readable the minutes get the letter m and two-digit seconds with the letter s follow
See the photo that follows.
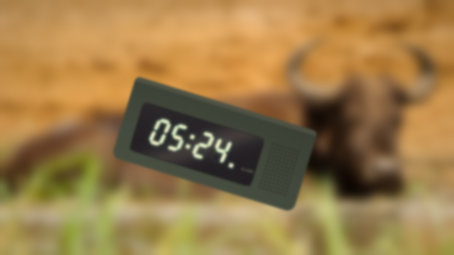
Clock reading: 5h24
